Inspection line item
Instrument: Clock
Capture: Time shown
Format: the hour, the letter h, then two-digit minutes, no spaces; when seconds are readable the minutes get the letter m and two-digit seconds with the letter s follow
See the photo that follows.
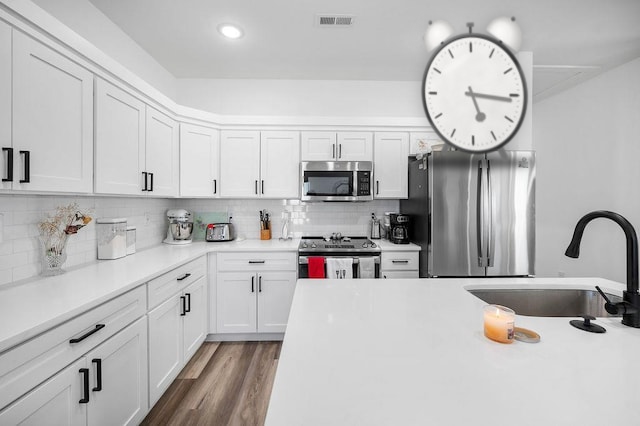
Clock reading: 5h16
